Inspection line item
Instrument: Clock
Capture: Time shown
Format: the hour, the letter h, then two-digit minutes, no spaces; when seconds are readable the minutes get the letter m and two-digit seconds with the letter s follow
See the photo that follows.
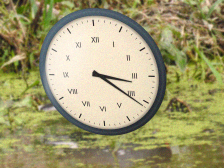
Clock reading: 3h21
